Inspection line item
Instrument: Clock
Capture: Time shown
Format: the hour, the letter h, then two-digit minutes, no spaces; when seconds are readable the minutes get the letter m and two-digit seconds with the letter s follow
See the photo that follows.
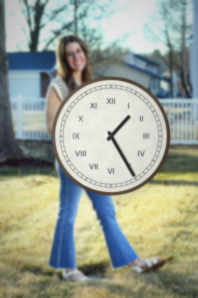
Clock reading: 1h25
